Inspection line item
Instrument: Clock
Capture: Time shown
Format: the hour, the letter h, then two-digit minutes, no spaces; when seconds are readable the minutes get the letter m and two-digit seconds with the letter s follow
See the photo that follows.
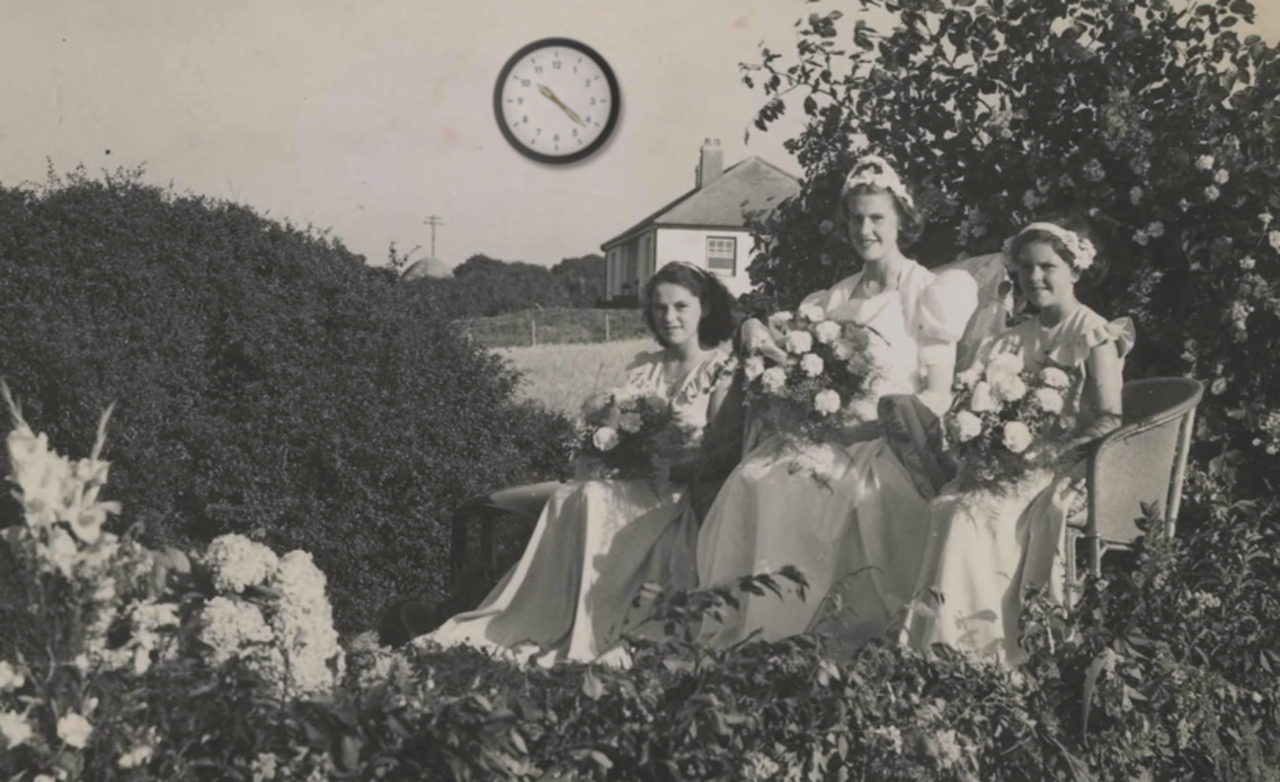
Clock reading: 10h22
